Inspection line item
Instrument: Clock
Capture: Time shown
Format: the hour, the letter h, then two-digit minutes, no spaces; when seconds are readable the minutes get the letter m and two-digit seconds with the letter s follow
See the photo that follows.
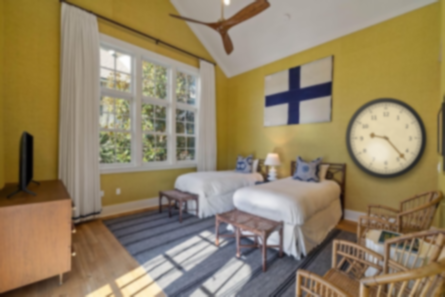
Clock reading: 9h23
